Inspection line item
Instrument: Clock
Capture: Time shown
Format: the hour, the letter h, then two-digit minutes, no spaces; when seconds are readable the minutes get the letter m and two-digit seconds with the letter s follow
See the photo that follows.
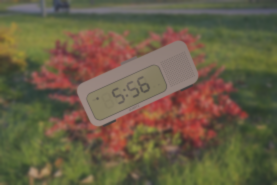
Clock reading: 5h56
